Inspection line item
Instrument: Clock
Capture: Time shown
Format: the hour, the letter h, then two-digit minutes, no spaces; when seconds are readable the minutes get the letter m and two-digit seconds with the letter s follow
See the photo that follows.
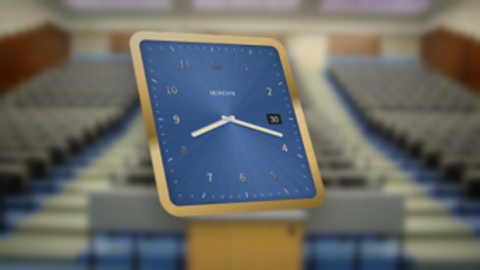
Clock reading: 8h18
